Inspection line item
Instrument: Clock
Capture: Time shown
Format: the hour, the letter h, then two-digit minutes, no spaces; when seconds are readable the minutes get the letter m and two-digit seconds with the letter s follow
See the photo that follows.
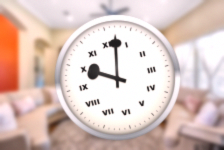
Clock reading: 10h02
